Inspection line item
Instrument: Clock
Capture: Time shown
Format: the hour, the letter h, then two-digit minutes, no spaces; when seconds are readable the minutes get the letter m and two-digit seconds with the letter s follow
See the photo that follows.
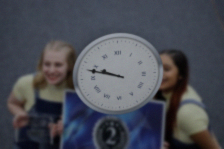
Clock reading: 9h48
